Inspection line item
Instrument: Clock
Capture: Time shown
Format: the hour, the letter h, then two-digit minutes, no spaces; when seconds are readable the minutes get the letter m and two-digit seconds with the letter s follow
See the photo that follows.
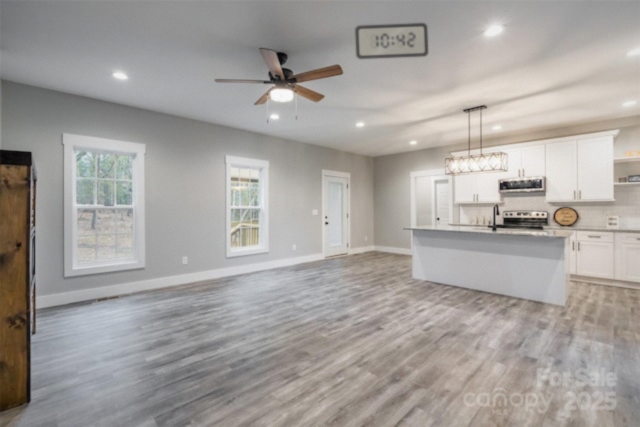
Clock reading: 10h42
